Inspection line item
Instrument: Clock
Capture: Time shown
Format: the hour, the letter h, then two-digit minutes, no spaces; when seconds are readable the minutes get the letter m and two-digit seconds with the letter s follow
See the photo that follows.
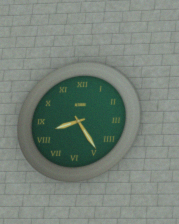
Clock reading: 8h24
